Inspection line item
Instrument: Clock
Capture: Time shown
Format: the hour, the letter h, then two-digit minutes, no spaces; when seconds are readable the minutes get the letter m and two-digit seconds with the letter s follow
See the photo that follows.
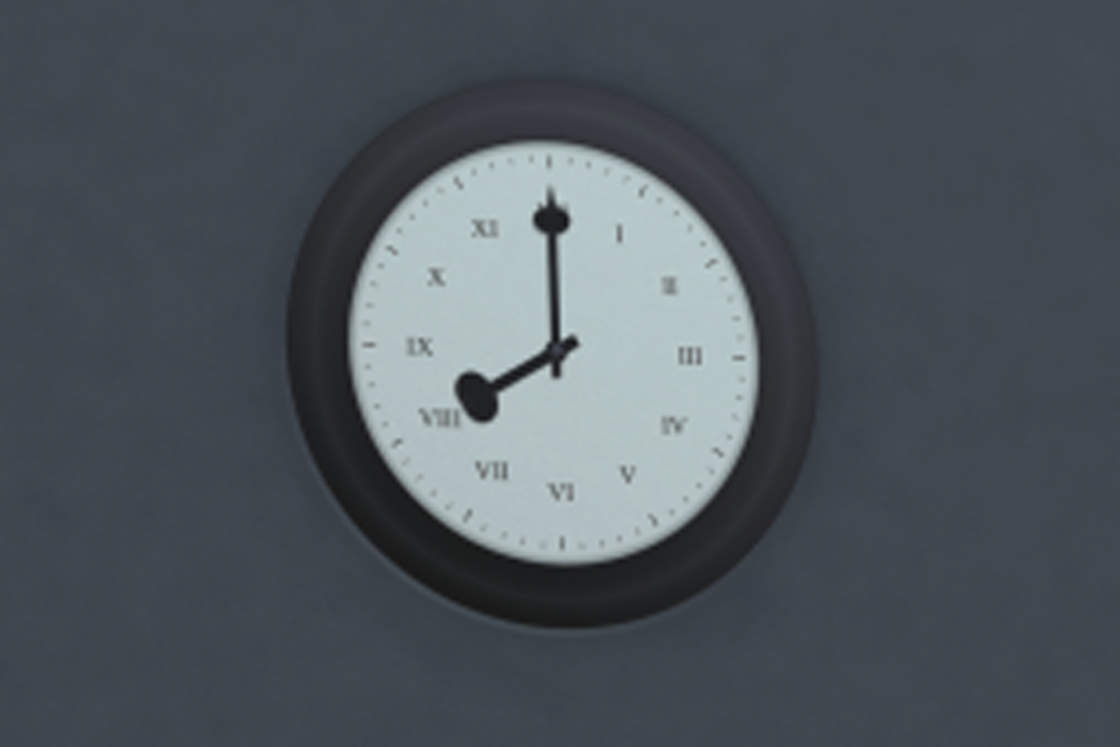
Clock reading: 8h00
